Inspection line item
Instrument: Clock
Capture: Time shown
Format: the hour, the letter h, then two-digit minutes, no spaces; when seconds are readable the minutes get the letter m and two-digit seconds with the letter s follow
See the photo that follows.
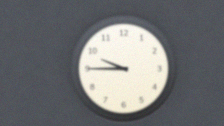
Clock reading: 9h45
